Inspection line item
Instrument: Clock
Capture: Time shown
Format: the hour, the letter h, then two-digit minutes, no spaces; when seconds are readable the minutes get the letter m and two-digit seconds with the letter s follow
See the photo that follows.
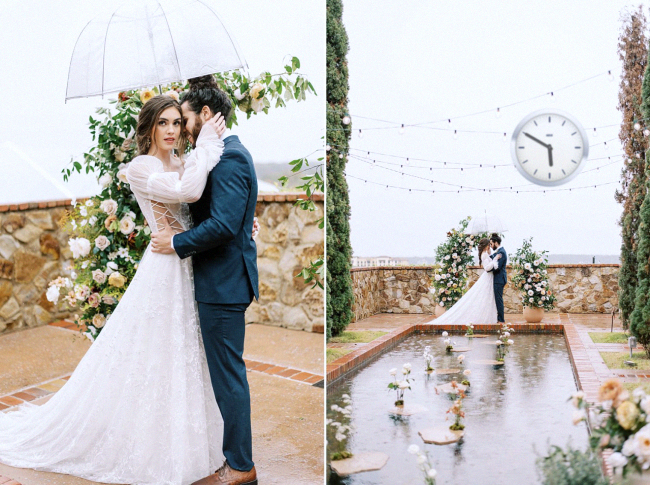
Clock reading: 5h50
